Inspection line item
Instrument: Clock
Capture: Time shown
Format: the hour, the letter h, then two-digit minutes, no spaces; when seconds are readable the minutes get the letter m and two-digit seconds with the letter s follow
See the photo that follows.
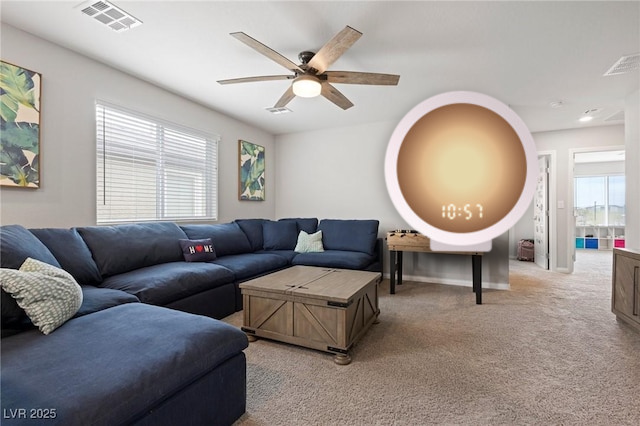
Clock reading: 10h57
